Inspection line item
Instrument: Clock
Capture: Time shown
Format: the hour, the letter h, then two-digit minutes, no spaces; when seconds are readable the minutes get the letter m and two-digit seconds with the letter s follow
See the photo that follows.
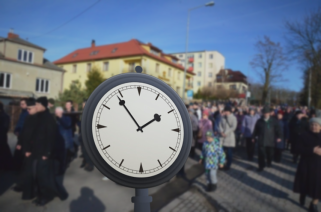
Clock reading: 1h54
